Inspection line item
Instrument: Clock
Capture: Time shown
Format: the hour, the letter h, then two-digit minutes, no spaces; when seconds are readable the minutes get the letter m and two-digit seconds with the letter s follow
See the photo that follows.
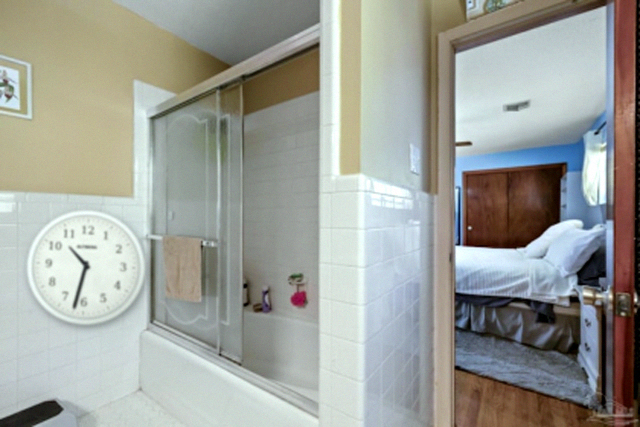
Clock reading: 10h32
